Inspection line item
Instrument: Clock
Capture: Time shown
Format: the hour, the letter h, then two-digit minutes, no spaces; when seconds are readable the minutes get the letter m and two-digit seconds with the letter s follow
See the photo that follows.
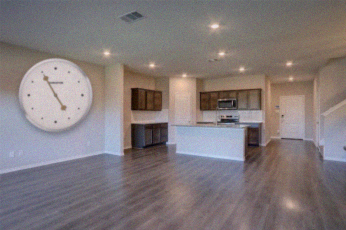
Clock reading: 4h55
